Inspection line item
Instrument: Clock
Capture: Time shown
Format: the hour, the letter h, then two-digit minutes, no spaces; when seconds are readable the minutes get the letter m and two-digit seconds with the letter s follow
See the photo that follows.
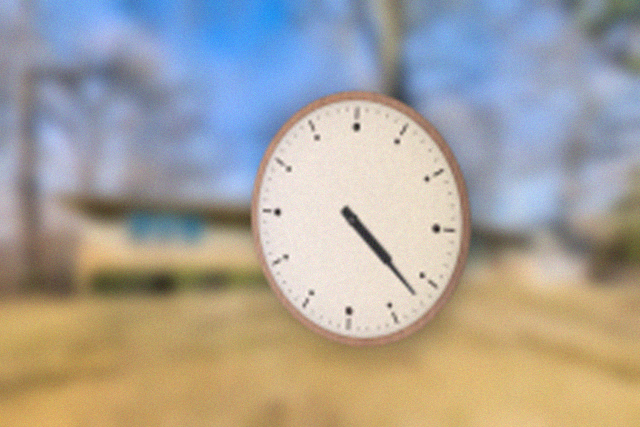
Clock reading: 4h22
